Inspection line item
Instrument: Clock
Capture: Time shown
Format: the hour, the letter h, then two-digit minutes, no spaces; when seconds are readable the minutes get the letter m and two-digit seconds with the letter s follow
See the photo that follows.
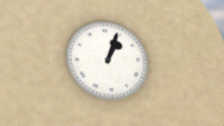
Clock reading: 1h04
